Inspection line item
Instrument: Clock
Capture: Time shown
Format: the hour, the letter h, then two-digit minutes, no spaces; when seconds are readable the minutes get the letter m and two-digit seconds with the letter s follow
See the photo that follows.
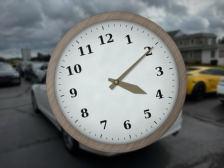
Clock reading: 4h10
